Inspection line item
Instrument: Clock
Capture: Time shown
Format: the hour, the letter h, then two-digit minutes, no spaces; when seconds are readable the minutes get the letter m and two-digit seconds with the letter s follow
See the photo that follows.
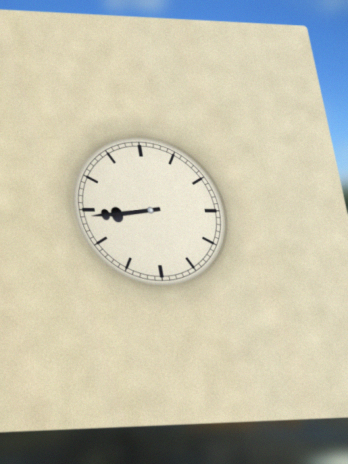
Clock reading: 8h44
